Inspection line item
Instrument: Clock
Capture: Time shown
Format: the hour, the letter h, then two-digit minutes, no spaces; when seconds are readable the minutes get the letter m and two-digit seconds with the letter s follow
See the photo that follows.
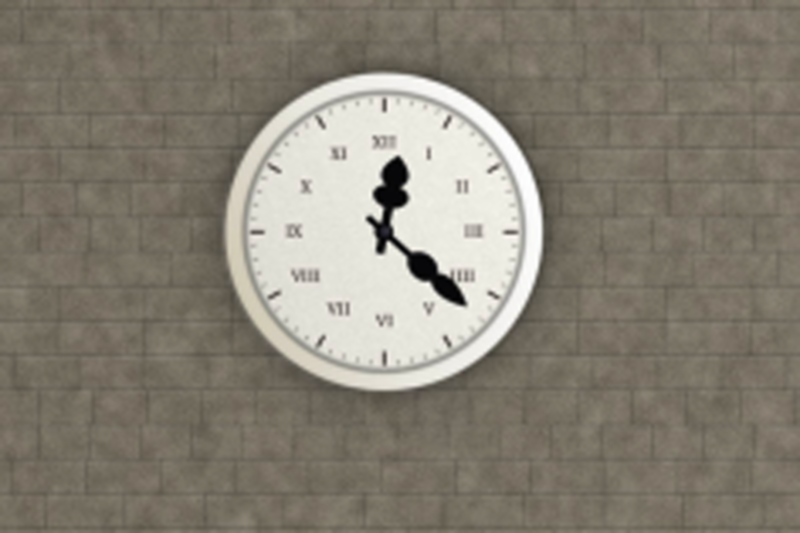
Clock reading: 12h22
